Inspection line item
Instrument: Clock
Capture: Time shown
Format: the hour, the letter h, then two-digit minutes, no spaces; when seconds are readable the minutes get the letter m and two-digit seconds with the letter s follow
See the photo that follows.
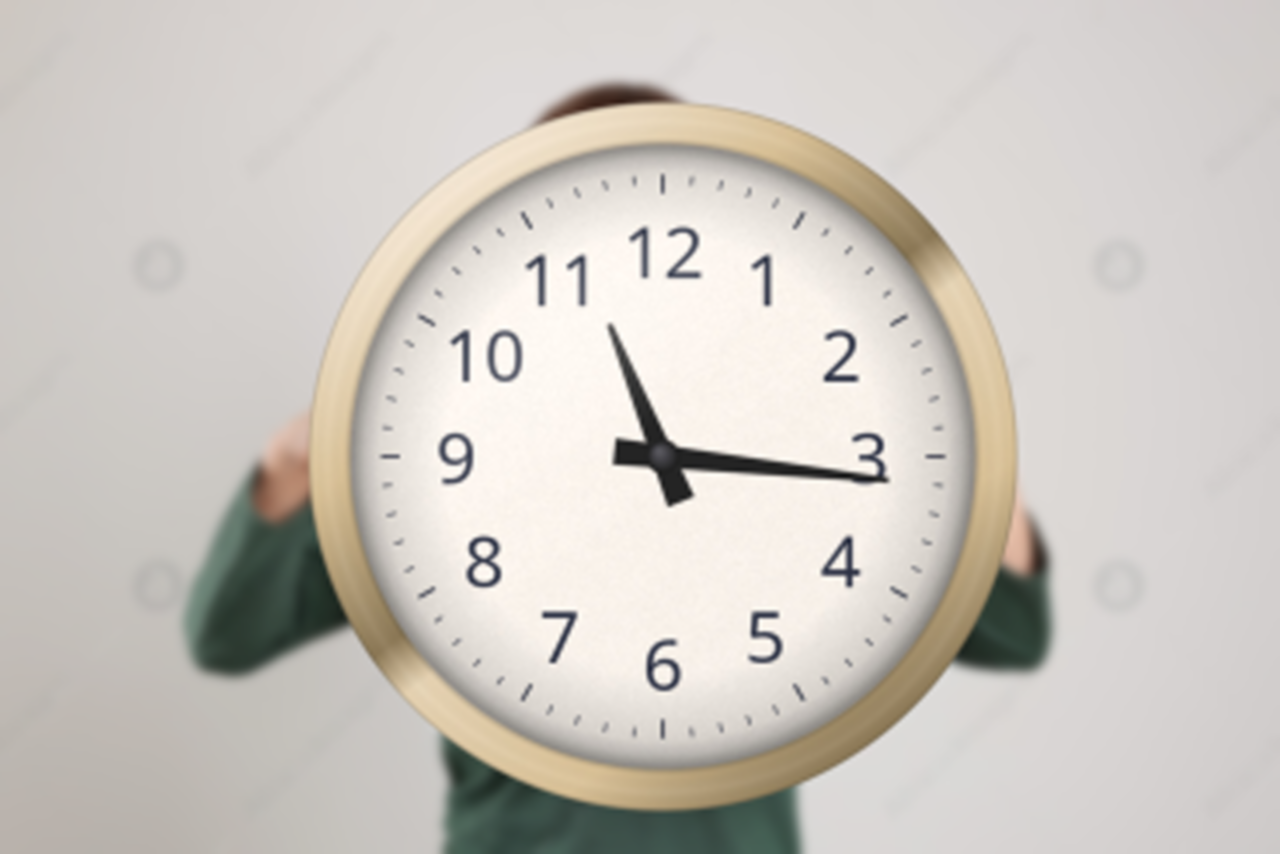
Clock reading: 11h16
